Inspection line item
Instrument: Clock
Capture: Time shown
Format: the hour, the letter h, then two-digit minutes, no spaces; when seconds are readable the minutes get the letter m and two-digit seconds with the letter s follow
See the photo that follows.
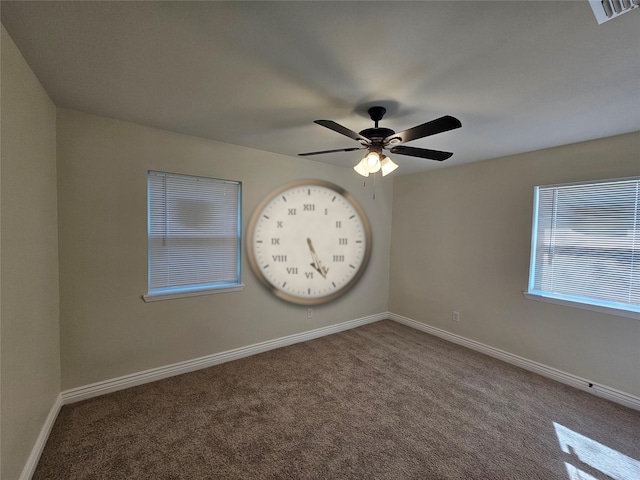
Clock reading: 5h26
